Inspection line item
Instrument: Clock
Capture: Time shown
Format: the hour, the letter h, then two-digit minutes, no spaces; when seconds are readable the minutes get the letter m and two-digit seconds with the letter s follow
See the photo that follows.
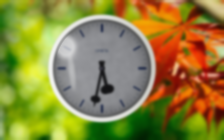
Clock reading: 5h32
